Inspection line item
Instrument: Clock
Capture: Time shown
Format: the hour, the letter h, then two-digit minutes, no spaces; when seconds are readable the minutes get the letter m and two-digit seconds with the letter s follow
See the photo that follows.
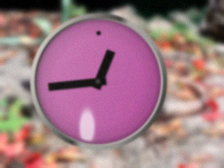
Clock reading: 12h44
